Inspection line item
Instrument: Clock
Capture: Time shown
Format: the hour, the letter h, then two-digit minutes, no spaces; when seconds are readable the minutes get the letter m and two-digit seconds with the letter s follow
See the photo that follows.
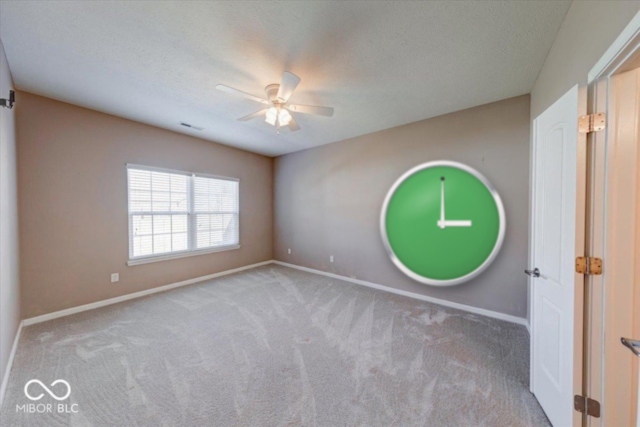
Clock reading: 3h00
